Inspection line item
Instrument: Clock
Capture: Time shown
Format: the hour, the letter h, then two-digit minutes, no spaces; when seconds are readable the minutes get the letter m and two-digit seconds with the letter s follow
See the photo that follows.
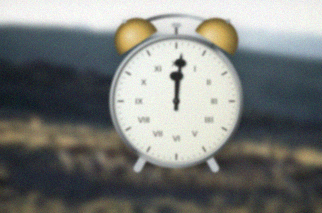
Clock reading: 12h01
